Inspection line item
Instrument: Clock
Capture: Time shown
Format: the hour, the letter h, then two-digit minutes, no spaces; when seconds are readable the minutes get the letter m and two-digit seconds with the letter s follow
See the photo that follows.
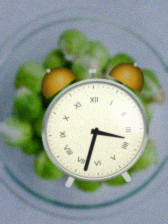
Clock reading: 3h33
